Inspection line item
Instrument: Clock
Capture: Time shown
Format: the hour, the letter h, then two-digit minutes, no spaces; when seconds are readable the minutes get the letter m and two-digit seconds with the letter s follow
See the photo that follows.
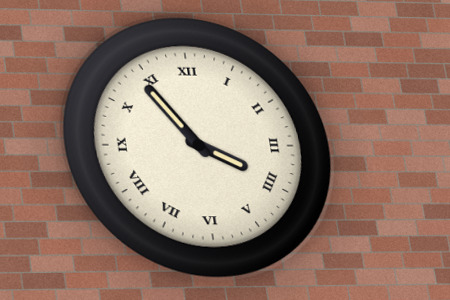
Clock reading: 3h54
